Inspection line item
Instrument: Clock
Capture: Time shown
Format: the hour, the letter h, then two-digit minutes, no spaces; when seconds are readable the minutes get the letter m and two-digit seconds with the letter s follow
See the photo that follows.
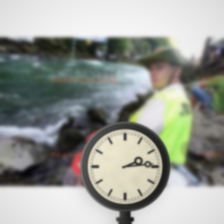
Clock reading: 2h14
